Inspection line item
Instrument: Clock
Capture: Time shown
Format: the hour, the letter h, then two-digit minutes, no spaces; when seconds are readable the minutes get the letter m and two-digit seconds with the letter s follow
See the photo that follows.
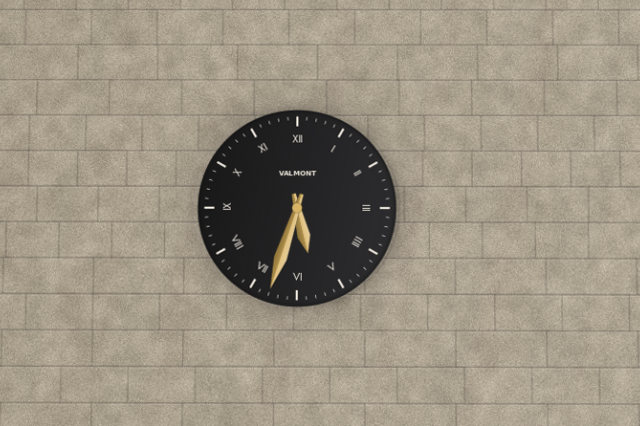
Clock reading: 5h33
